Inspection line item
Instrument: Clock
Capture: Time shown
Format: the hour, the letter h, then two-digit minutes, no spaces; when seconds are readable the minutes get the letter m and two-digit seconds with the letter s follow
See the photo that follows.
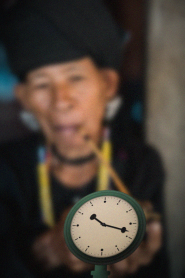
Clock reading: 10h18
